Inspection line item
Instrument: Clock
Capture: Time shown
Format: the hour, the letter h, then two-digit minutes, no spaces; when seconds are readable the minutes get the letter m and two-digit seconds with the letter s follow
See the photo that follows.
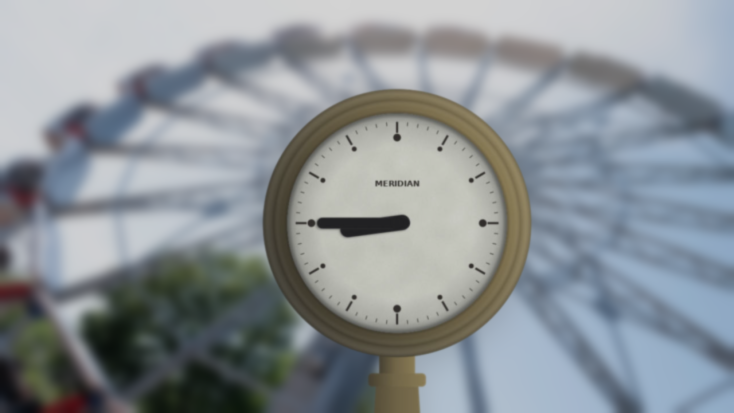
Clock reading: 8h45
